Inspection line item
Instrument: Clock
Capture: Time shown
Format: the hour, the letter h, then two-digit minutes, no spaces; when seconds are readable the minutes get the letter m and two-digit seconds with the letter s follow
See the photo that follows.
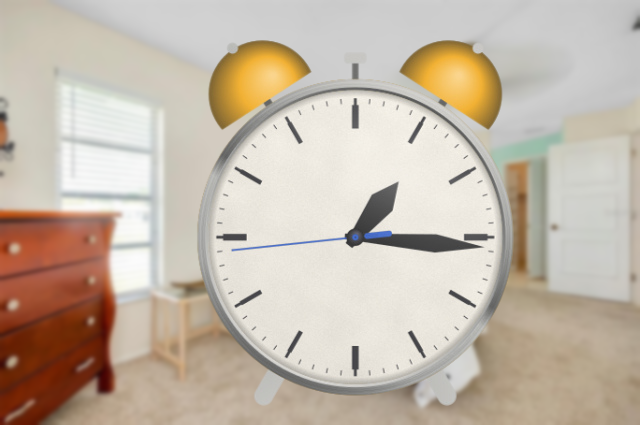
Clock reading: 1h15m44s
